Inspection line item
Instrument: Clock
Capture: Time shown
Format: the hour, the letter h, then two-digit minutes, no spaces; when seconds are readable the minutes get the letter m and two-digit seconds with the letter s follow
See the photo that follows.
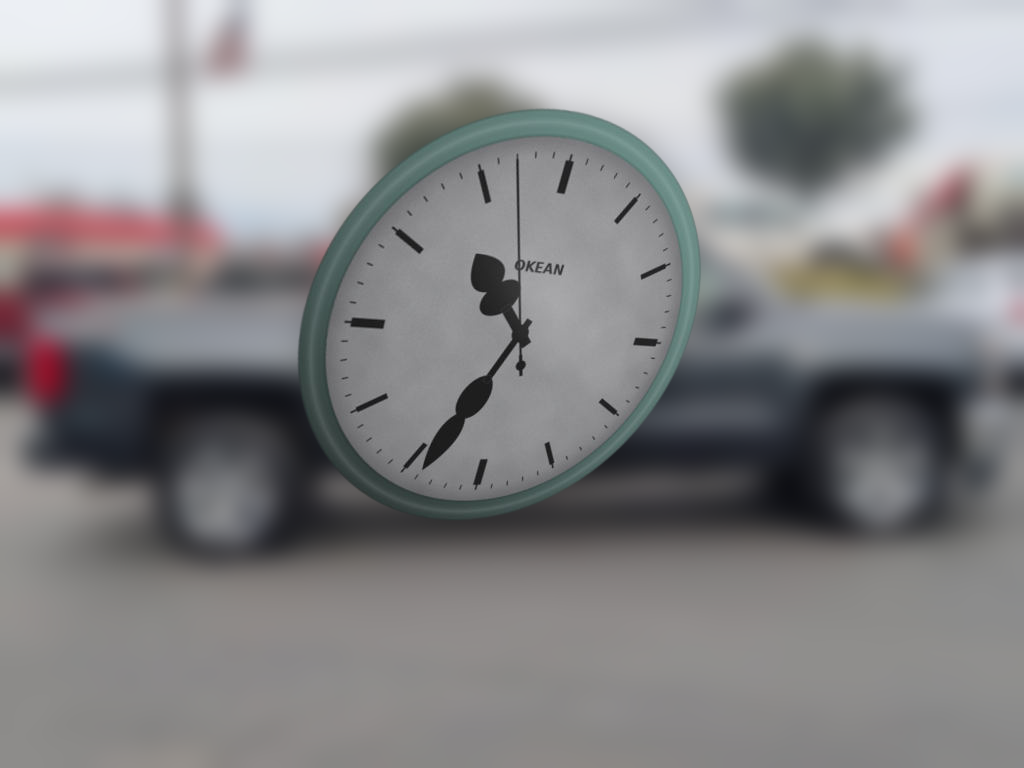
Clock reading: 10h33m57s
